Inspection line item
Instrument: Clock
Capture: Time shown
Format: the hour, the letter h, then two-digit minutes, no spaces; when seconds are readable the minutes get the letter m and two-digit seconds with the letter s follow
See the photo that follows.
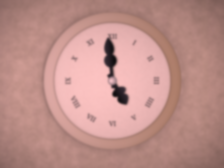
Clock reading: 4h59
